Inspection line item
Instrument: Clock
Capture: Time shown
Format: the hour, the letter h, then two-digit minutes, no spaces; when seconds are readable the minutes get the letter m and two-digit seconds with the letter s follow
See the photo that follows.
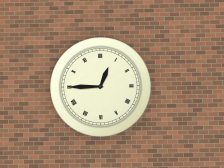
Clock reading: 12h45
